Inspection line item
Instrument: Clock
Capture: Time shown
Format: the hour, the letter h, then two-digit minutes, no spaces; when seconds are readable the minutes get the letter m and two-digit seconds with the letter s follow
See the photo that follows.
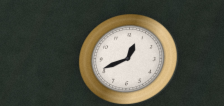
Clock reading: 12h41
